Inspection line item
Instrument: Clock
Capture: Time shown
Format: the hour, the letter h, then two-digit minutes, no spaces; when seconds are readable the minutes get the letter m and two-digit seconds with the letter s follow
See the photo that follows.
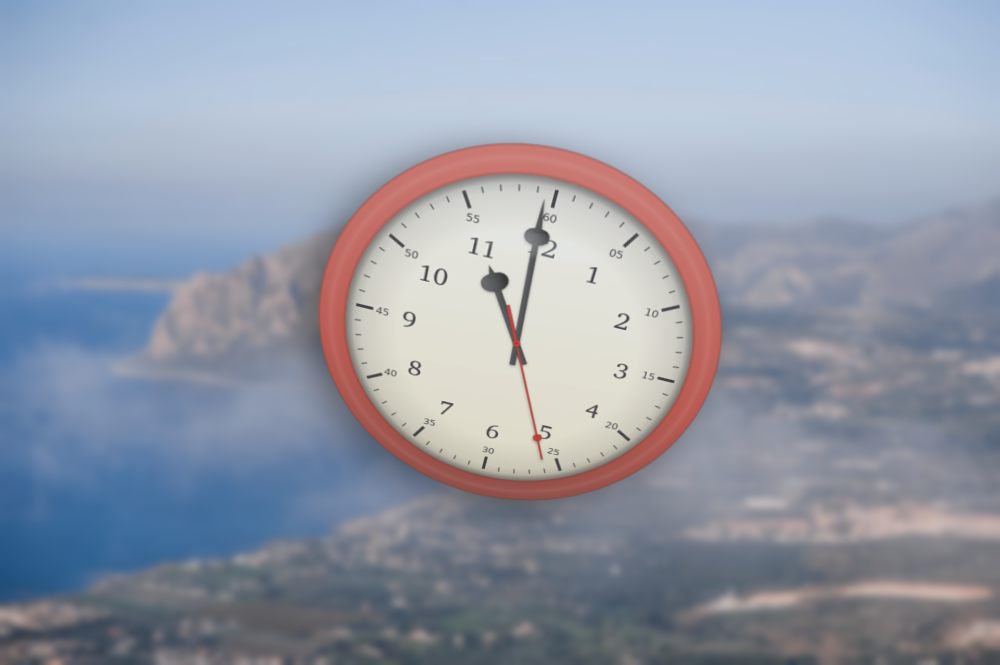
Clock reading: 10h59m26s
